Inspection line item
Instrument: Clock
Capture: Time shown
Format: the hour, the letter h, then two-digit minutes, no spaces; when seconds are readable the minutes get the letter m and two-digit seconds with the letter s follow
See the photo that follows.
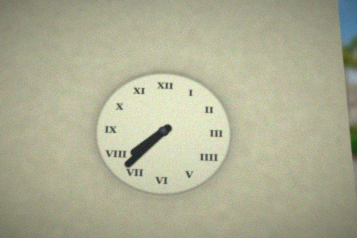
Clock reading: 7h37
